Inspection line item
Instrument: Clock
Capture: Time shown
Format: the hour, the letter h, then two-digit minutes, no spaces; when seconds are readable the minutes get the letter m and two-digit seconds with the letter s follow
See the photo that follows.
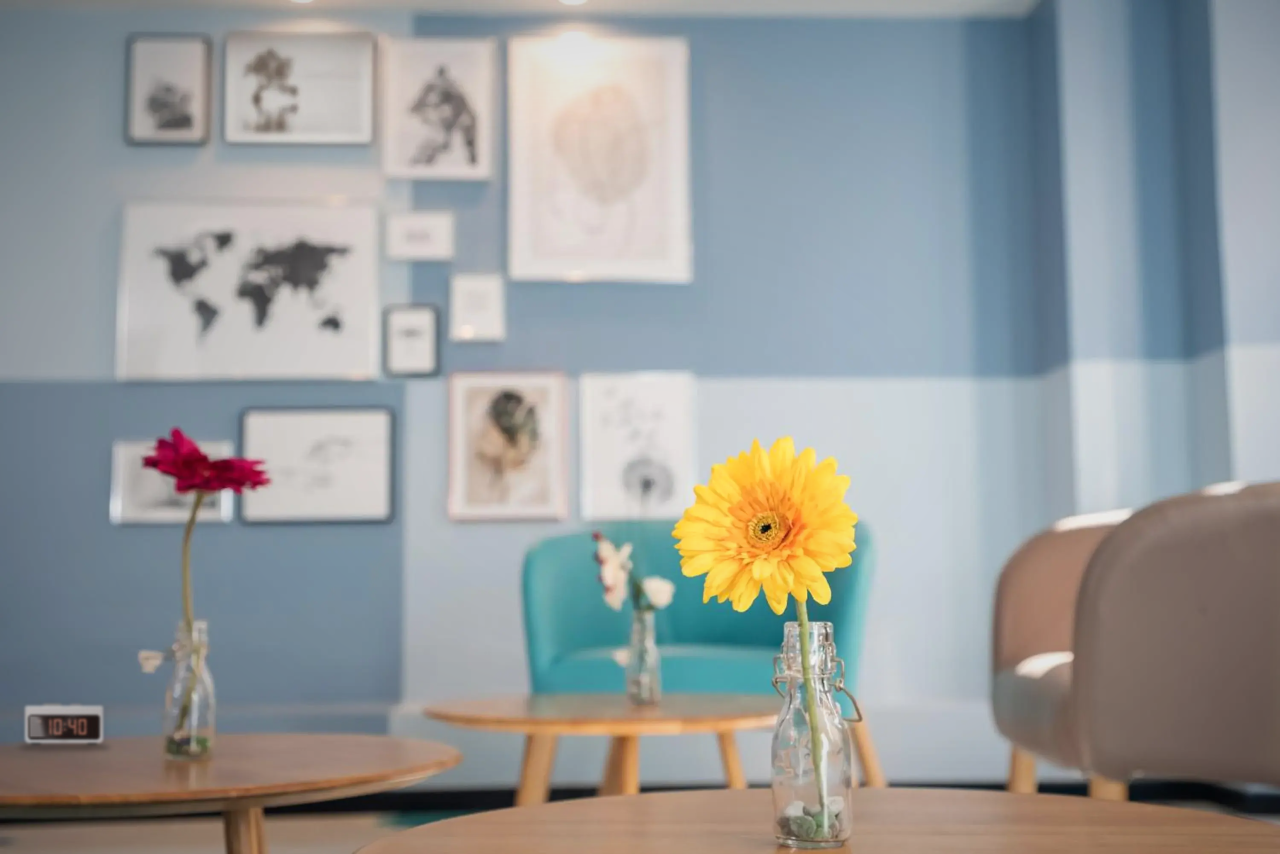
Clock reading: 10h40
